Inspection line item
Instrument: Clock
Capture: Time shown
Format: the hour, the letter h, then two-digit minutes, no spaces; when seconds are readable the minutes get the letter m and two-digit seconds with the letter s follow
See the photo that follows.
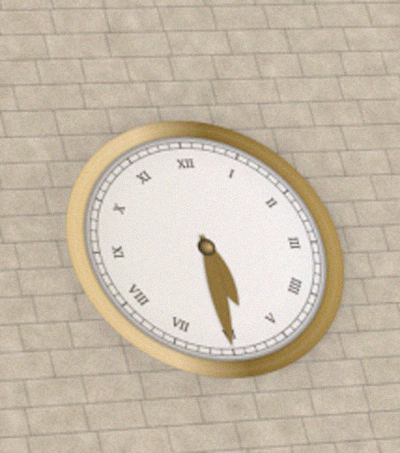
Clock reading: 5h30
